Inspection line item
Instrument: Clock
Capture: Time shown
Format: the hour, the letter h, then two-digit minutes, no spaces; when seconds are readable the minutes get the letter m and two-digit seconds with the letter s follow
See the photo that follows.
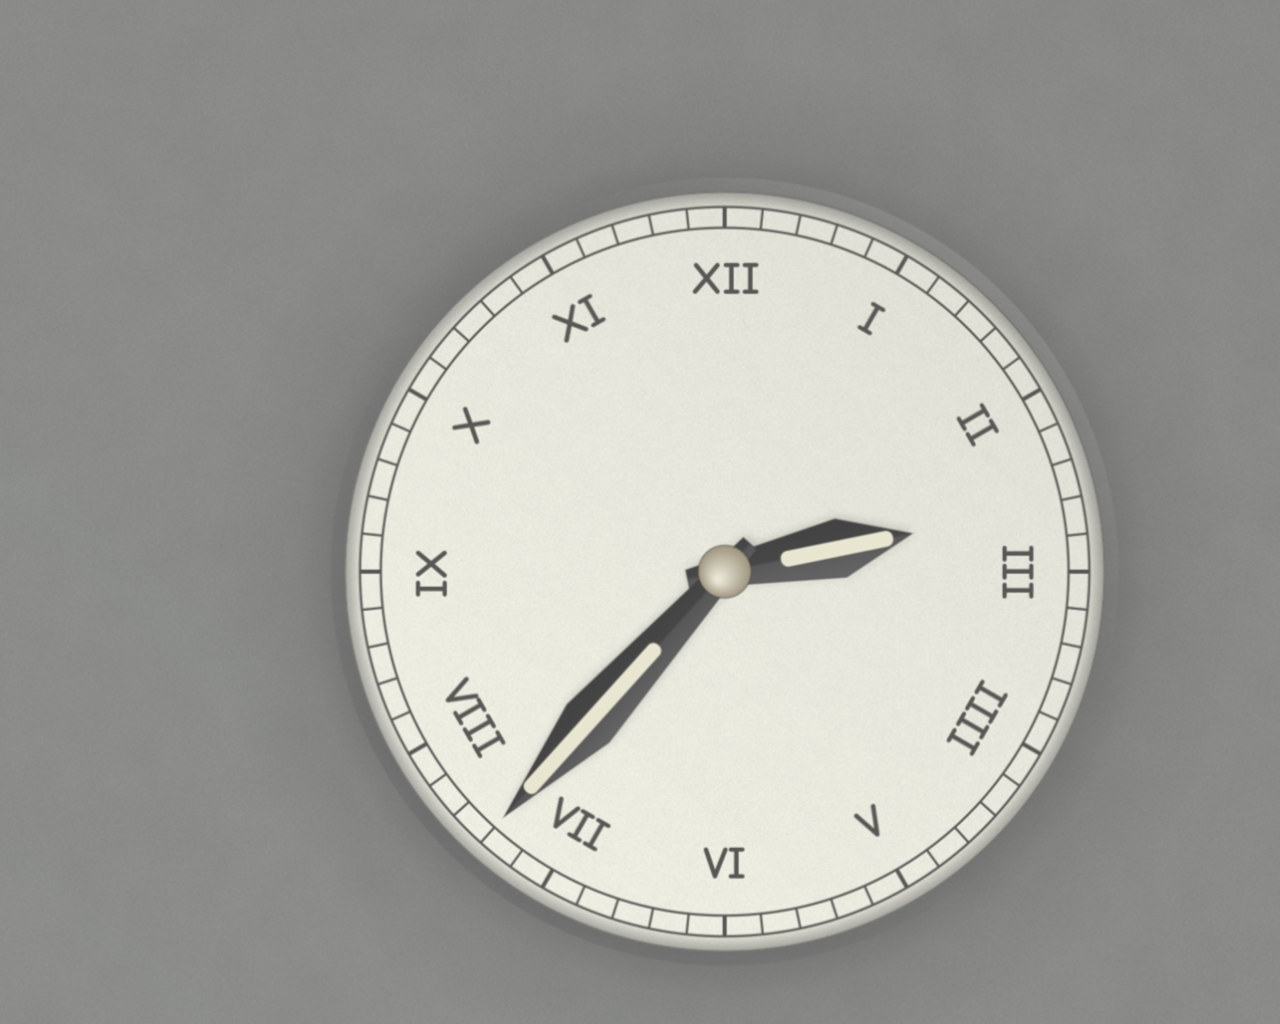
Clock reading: 2h37
